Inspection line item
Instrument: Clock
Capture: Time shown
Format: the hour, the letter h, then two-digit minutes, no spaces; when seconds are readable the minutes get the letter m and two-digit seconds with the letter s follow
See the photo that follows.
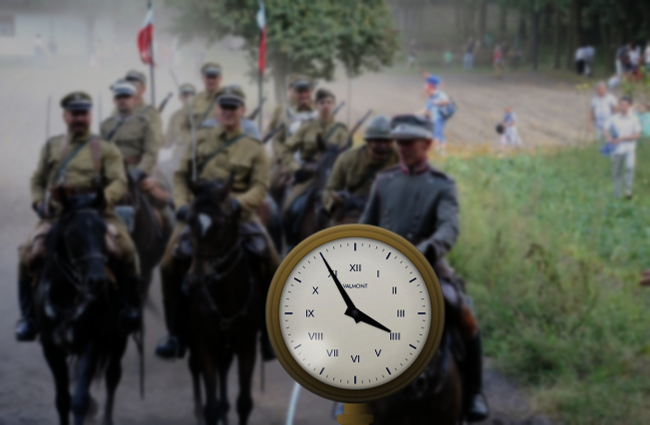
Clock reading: 3h55
